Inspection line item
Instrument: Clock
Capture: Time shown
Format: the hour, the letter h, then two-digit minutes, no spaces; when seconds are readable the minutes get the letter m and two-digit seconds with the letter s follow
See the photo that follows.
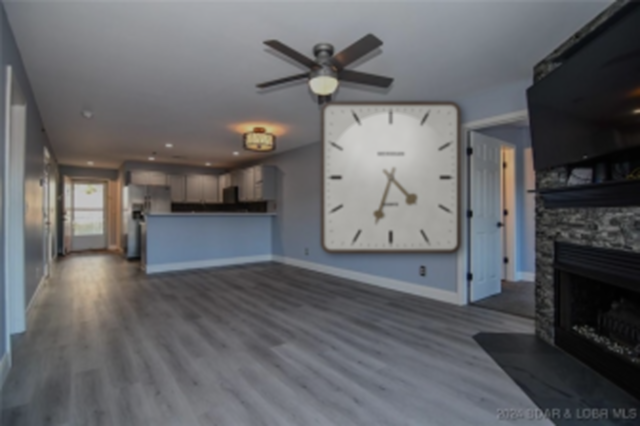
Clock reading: 4h33
